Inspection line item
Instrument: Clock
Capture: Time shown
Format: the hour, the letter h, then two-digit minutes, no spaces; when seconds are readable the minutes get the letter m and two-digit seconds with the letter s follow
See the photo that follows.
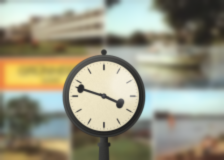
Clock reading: 3h48
